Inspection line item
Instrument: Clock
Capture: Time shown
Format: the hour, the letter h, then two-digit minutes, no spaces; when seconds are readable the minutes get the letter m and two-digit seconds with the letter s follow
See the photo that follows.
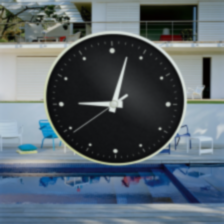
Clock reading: 9h02m39s
